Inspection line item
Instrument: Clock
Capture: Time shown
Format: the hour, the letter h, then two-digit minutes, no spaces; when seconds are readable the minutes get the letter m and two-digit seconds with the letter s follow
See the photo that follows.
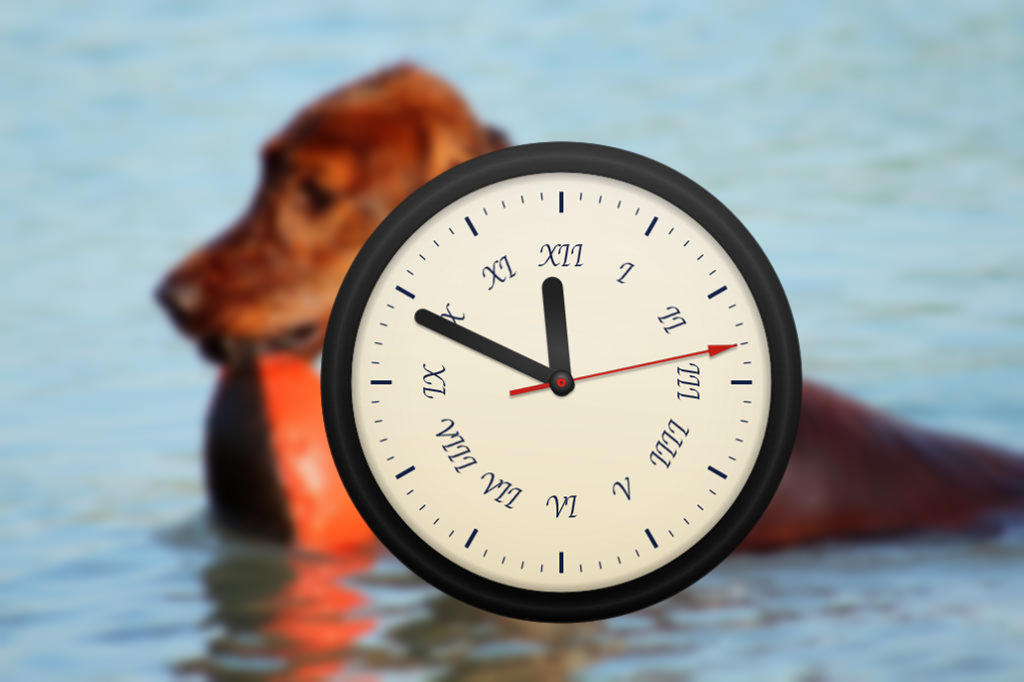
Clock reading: 11h49m13s
